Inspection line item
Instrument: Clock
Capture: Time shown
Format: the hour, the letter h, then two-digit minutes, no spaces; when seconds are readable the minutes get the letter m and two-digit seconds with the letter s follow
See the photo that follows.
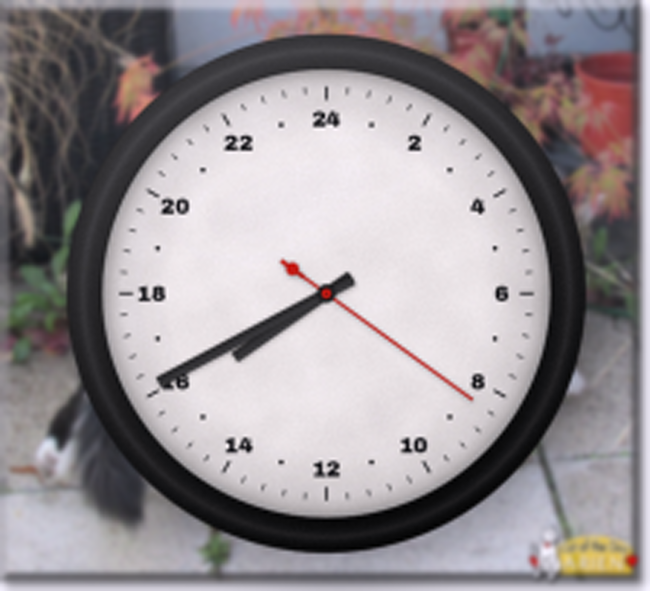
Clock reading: 15h40m21s
